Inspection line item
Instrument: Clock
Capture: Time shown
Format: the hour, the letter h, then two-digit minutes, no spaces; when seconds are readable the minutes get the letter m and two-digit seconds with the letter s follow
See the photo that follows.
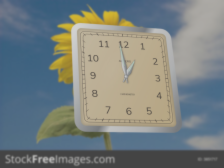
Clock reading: 12h59
